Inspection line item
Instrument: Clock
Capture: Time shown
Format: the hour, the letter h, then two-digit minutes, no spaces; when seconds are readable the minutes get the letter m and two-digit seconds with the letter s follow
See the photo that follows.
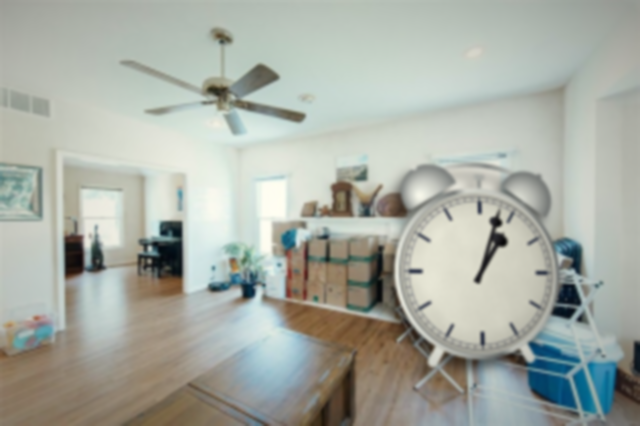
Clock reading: 1h03
